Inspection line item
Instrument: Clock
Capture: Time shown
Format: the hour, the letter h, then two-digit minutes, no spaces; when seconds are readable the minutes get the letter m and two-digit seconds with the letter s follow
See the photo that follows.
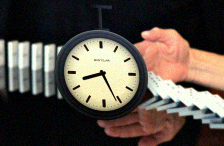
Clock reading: 8h26
